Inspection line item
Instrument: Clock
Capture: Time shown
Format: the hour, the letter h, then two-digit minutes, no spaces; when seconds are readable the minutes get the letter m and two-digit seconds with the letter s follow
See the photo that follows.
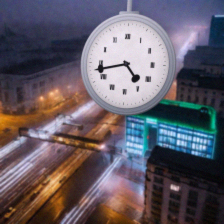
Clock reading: 4h43
